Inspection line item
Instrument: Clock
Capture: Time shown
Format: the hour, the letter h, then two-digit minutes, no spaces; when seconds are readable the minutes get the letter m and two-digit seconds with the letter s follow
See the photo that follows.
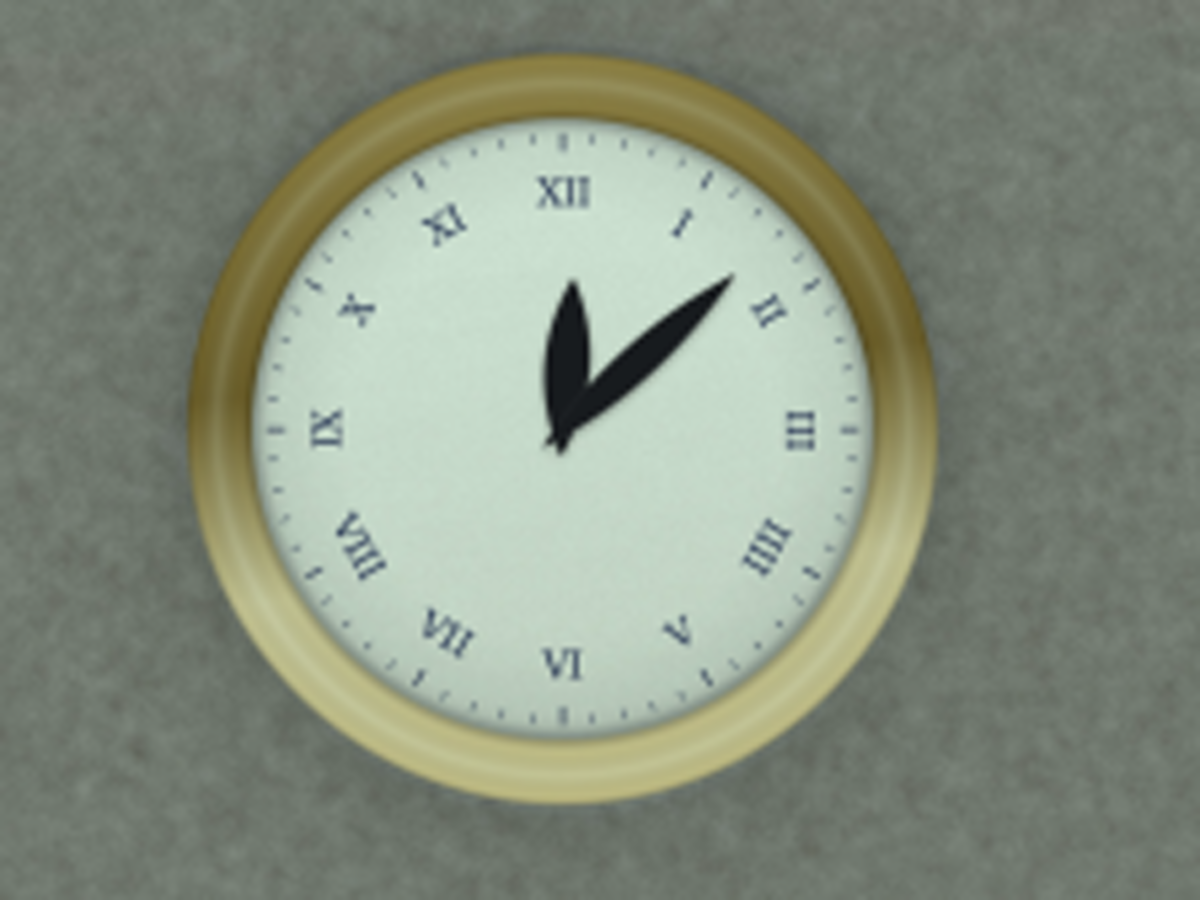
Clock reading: 12h08
